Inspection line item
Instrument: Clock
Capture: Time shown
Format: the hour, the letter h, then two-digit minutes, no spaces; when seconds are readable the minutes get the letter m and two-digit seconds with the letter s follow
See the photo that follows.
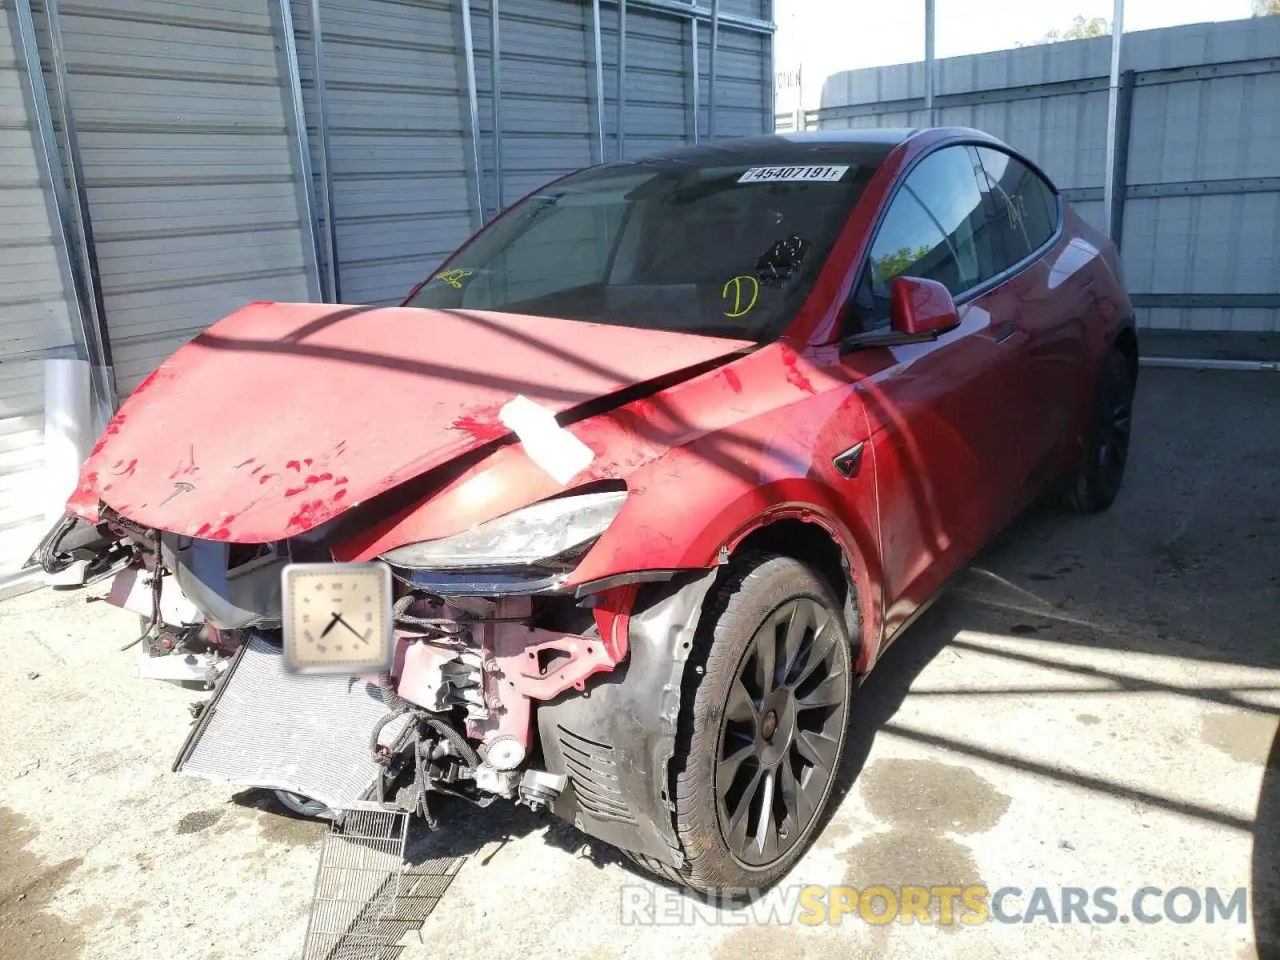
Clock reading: 7h22
